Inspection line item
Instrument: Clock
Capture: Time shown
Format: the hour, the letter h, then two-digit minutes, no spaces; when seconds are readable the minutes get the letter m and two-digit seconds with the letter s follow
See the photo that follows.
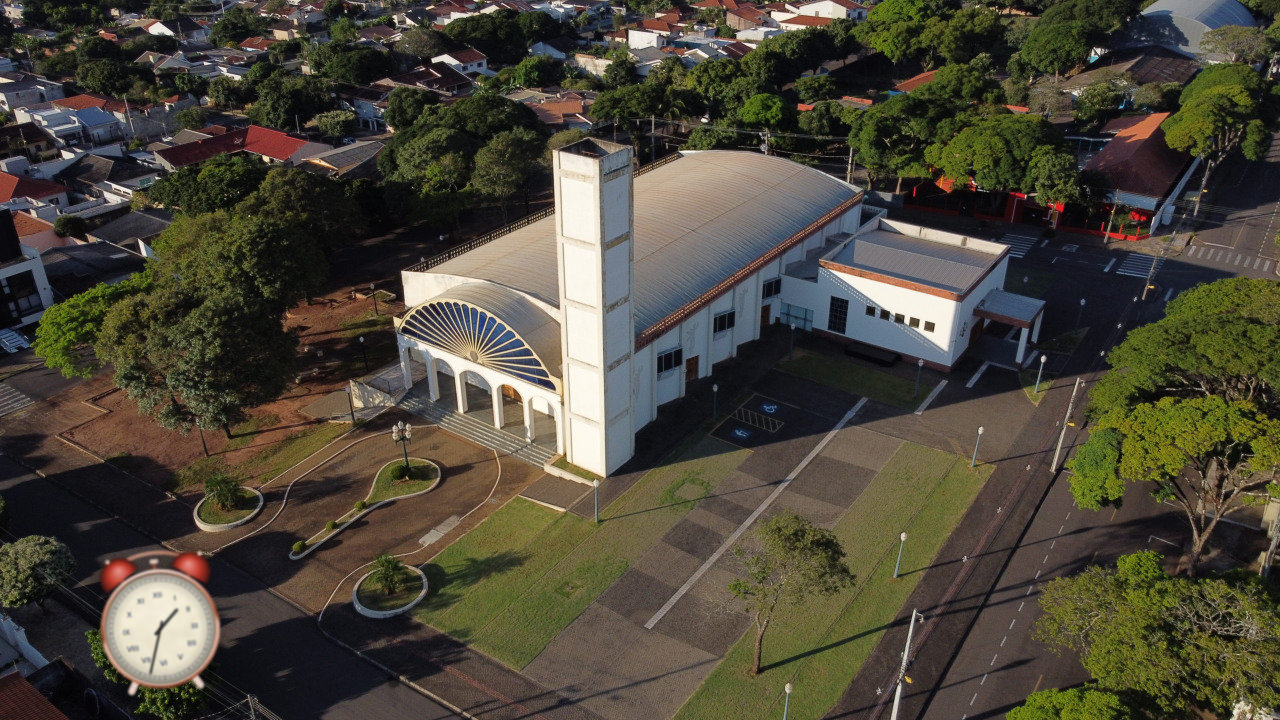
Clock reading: 1h33
